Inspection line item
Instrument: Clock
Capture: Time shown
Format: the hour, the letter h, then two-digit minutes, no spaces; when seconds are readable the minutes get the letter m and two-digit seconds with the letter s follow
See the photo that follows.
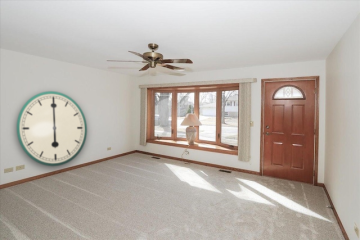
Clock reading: 6h00
